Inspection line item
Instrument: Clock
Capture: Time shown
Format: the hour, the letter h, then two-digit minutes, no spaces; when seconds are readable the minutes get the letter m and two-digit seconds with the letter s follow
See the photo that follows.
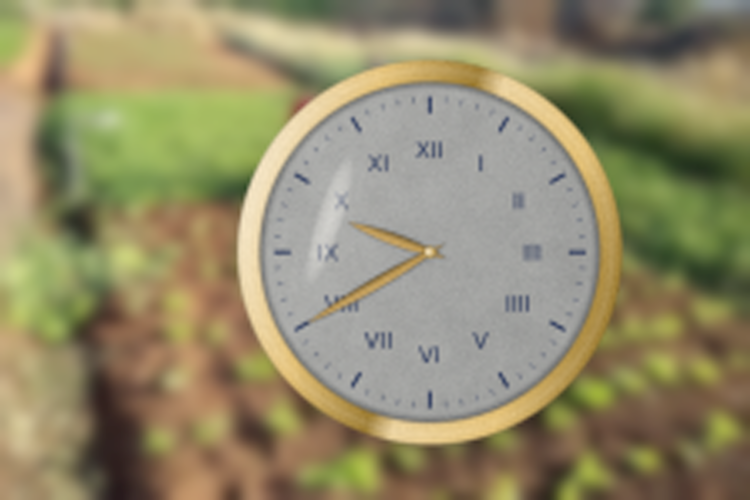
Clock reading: 9h40
